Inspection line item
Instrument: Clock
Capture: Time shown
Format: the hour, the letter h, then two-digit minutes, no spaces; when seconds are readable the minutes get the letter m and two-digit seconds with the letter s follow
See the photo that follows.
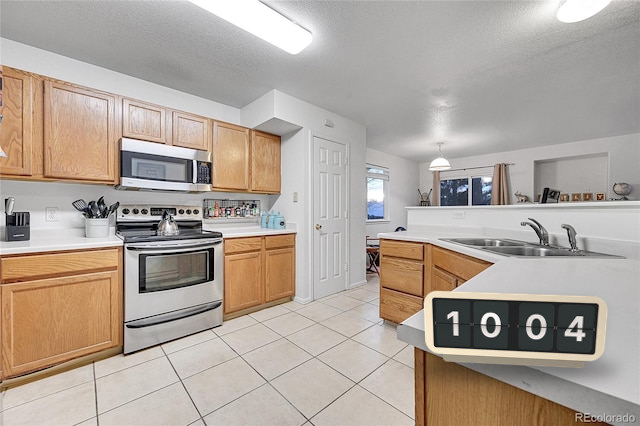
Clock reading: 10h04
